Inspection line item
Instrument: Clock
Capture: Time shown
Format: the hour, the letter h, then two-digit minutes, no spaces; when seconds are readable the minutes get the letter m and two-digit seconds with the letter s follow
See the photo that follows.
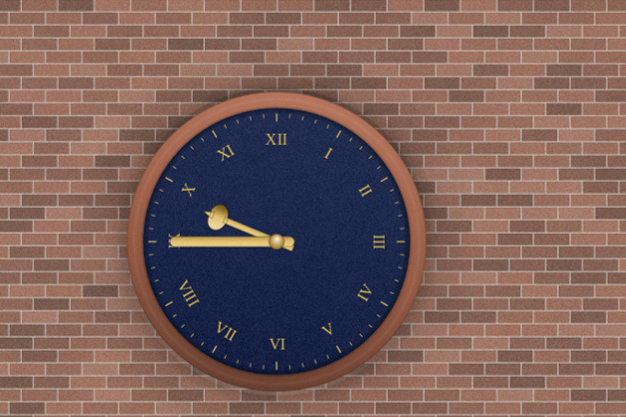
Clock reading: 9h45
